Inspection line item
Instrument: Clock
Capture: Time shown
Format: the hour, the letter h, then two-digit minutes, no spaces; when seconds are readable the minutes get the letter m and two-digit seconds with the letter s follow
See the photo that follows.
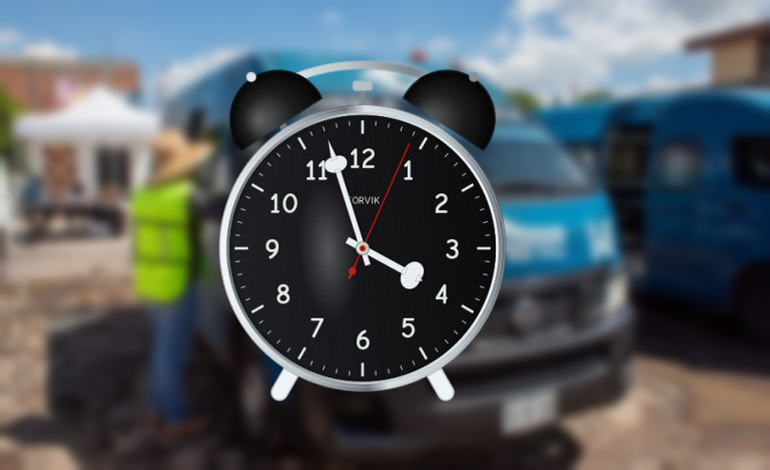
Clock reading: 3h57m04s
